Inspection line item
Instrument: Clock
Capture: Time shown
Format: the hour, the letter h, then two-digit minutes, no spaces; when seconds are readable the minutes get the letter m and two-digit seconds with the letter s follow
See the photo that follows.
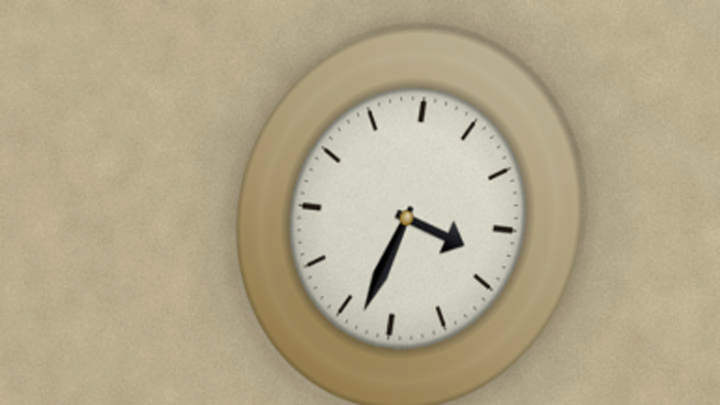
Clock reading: 3h33
